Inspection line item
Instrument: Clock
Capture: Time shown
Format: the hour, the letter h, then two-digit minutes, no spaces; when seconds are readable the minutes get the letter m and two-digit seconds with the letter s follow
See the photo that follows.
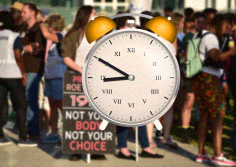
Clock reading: 8h50
